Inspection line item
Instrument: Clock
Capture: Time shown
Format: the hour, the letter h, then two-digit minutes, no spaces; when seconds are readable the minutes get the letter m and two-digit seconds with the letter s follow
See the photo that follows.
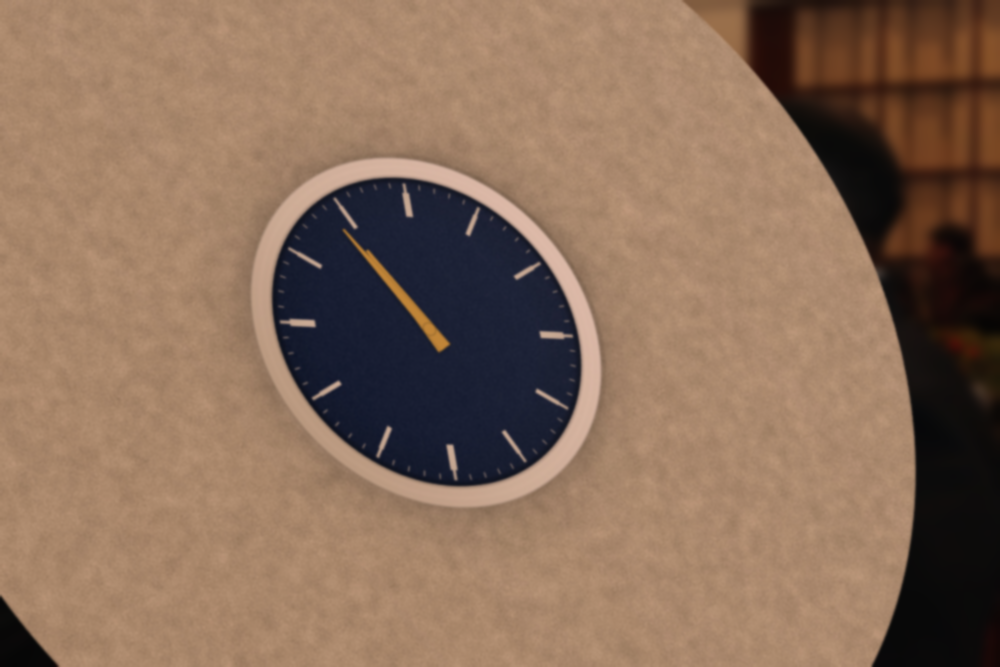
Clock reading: 10h54
